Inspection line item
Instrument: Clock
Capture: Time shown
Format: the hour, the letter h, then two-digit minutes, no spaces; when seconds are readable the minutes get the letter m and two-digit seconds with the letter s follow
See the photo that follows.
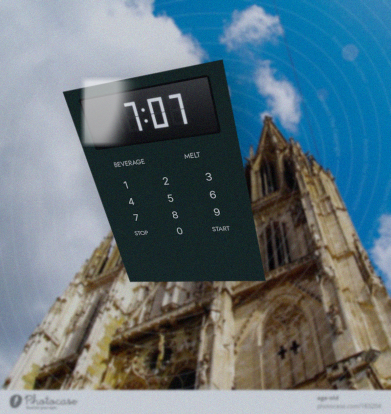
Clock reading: 7h07
